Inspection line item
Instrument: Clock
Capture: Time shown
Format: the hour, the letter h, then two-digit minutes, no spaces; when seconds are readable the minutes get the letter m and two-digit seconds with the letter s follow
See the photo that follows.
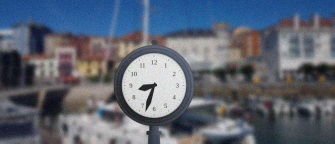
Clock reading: 8h33
